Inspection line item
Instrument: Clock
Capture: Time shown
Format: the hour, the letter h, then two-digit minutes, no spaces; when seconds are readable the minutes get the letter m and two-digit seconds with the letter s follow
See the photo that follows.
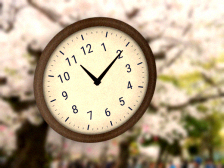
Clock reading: 11h10
